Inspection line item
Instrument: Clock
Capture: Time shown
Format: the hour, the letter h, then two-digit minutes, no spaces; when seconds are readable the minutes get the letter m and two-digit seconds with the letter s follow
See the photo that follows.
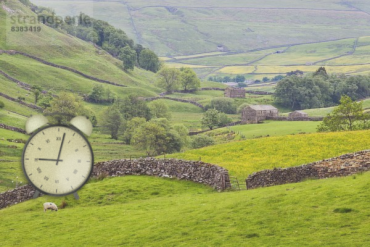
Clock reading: 9h02
